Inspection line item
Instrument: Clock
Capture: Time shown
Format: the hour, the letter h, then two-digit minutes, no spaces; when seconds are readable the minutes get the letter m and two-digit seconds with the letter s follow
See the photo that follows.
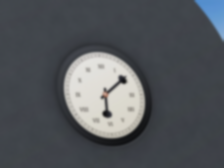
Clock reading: 6h09
